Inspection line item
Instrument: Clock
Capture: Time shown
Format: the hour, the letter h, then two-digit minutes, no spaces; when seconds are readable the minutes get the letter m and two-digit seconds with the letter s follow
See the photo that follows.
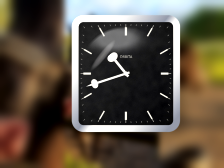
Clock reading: 10h42
